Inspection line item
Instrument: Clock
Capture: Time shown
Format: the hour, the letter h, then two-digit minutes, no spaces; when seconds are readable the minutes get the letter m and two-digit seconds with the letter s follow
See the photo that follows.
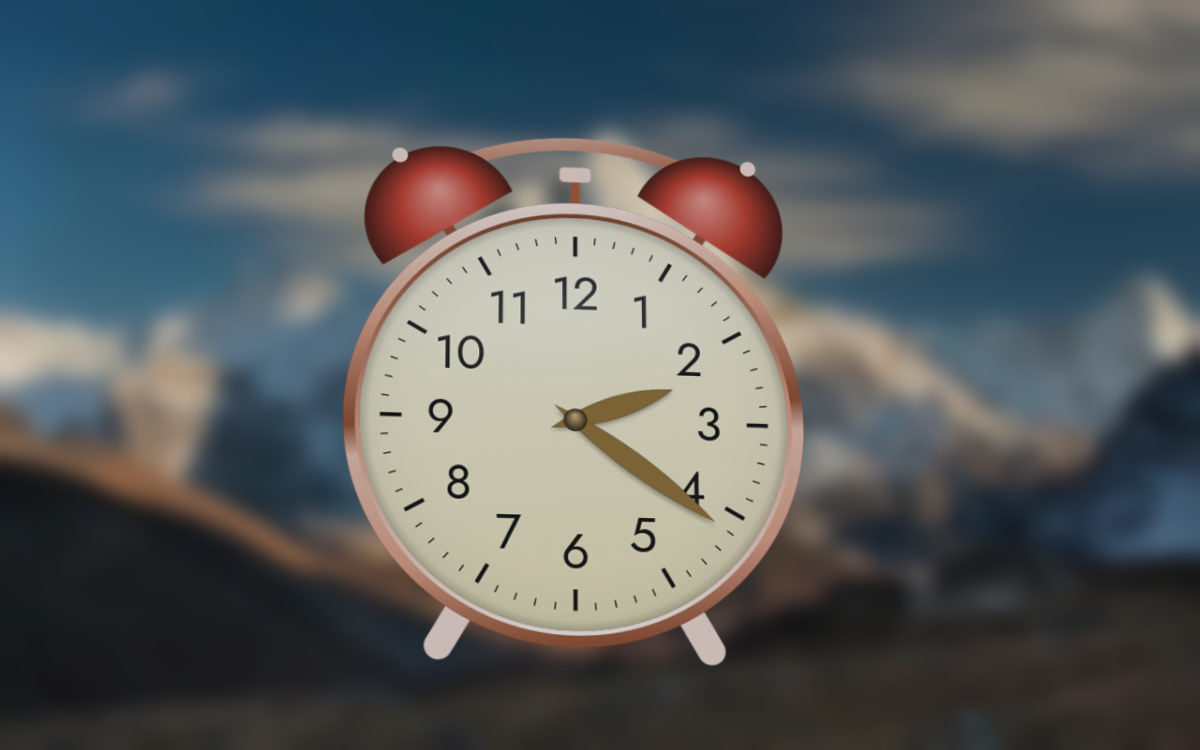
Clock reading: 2h21
